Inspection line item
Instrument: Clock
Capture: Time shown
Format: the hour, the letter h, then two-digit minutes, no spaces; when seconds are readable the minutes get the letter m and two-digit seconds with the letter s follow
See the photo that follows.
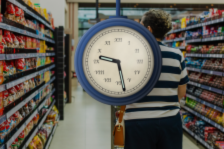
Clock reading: 9h28
